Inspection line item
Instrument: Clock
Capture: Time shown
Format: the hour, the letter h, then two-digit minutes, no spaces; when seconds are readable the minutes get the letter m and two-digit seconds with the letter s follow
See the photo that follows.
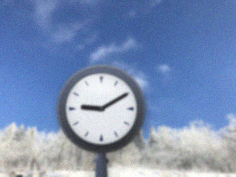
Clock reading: 9h10
